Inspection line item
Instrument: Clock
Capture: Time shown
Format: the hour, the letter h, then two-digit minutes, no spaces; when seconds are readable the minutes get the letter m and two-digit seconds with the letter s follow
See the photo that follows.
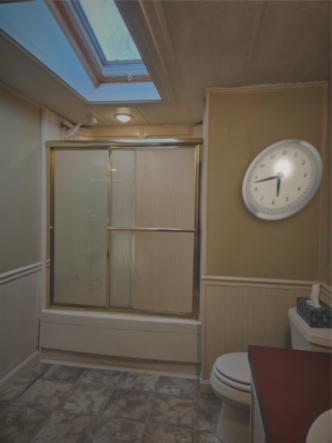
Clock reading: 5h43
